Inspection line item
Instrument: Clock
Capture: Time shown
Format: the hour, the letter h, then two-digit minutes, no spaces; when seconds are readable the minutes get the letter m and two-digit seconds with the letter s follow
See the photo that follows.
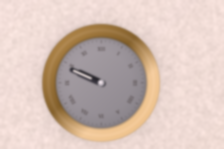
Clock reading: 9h49
